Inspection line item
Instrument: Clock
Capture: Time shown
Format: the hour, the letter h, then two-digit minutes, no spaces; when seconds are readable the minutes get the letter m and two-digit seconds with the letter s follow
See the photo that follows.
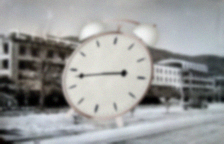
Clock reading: 2h43
